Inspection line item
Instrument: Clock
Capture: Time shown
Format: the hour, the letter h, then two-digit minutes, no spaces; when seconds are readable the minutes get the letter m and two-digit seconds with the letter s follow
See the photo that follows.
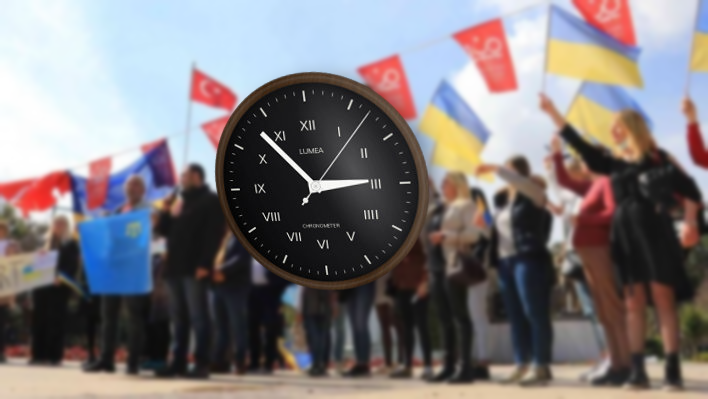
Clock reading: 2h53m07s
